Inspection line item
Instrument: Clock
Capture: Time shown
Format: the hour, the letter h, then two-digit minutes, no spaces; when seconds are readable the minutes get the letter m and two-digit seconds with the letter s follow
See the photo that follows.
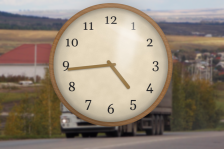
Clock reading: 4h44
